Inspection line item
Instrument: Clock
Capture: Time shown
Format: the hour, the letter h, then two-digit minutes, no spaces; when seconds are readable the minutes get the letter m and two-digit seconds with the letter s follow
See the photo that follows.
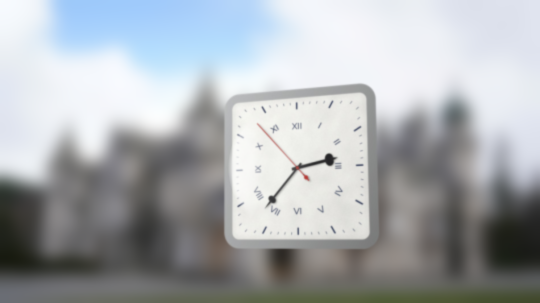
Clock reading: 2h36m53s
